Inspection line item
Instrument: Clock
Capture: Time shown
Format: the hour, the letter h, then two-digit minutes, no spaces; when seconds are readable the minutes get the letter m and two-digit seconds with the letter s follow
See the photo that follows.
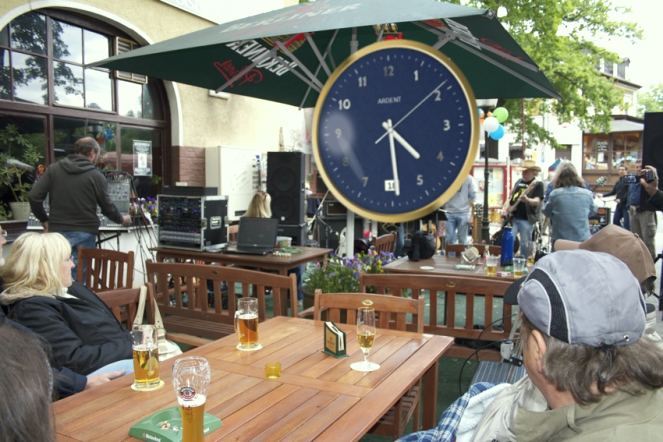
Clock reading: 4h29m09s
